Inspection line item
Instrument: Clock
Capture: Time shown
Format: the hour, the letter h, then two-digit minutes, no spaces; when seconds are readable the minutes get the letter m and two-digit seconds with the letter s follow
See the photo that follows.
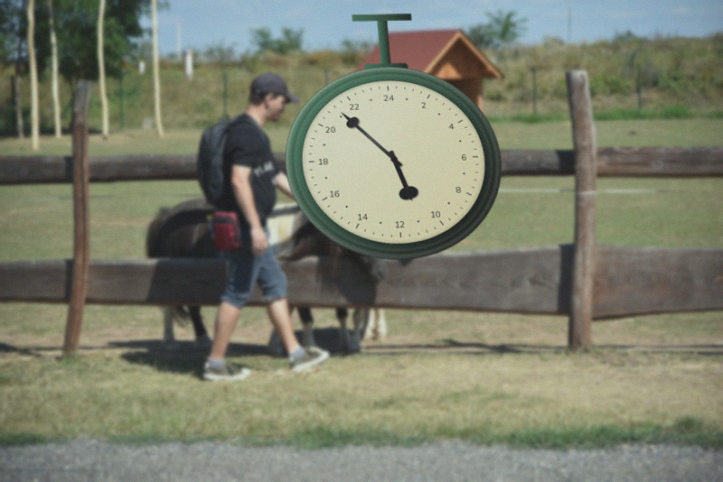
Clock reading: 10h53
